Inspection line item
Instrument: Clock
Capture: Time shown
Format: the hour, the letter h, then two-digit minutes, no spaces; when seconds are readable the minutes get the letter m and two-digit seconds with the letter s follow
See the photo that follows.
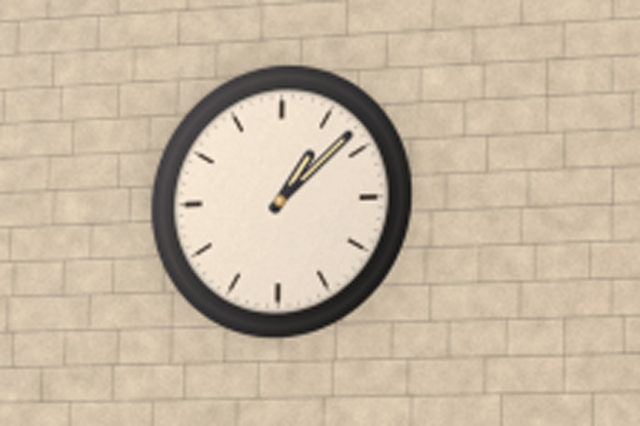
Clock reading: 1h08
